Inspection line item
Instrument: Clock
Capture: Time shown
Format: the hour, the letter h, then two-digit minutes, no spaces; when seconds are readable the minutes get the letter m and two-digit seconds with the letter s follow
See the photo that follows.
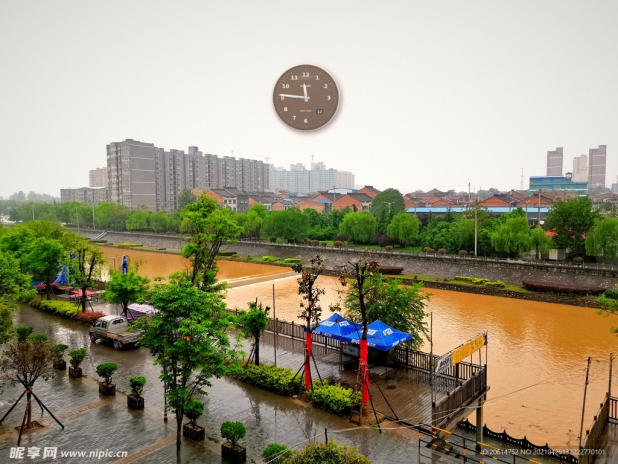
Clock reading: 11h46
